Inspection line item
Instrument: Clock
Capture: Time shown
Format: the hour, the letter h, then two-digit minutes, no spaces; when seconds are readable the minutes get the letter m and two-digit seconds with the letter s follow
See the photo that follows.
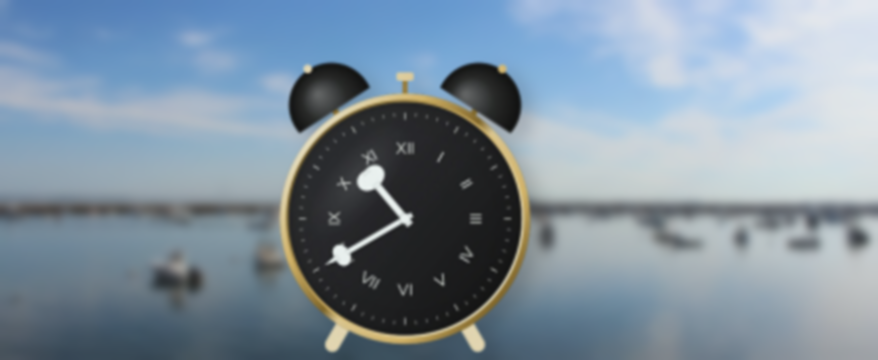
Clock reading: 10h40
